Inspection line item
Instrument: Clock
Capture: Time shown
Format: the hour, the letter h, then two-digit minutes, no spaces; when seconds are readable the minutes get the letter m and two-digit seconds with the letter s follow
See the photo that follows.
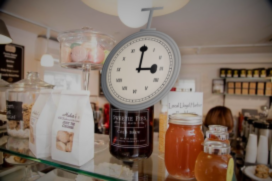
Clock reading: 3h00
